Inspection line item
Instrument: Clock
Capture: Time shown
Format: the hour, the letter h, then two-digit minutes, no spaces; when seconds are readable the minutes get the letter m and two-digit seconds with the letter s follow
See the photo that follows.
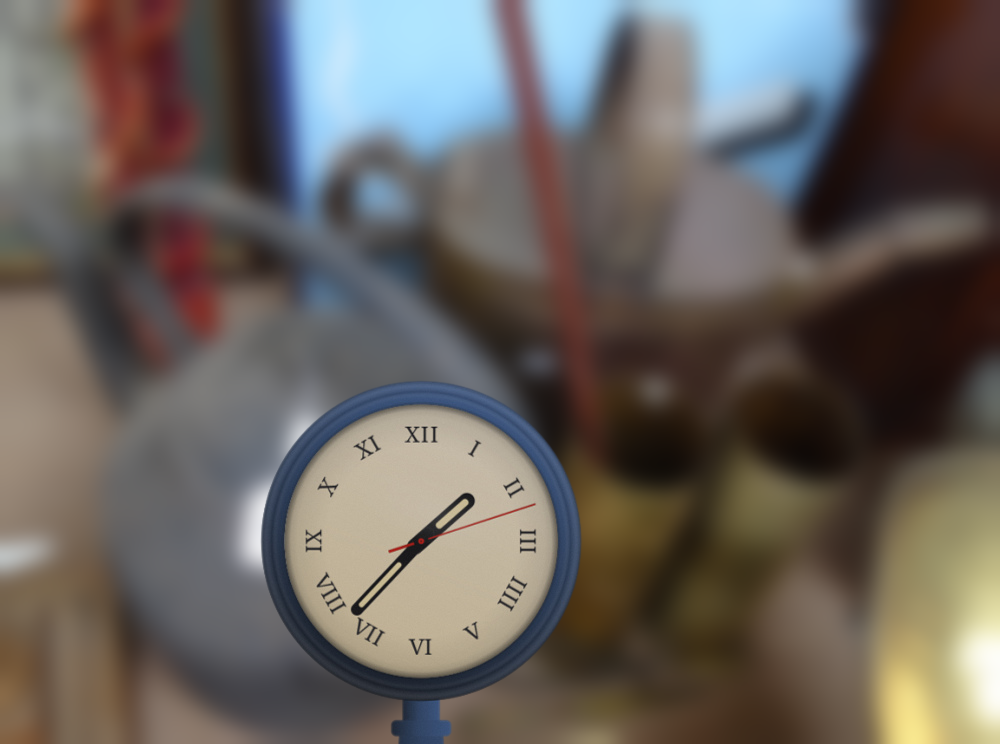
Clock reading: 1h37m12s
